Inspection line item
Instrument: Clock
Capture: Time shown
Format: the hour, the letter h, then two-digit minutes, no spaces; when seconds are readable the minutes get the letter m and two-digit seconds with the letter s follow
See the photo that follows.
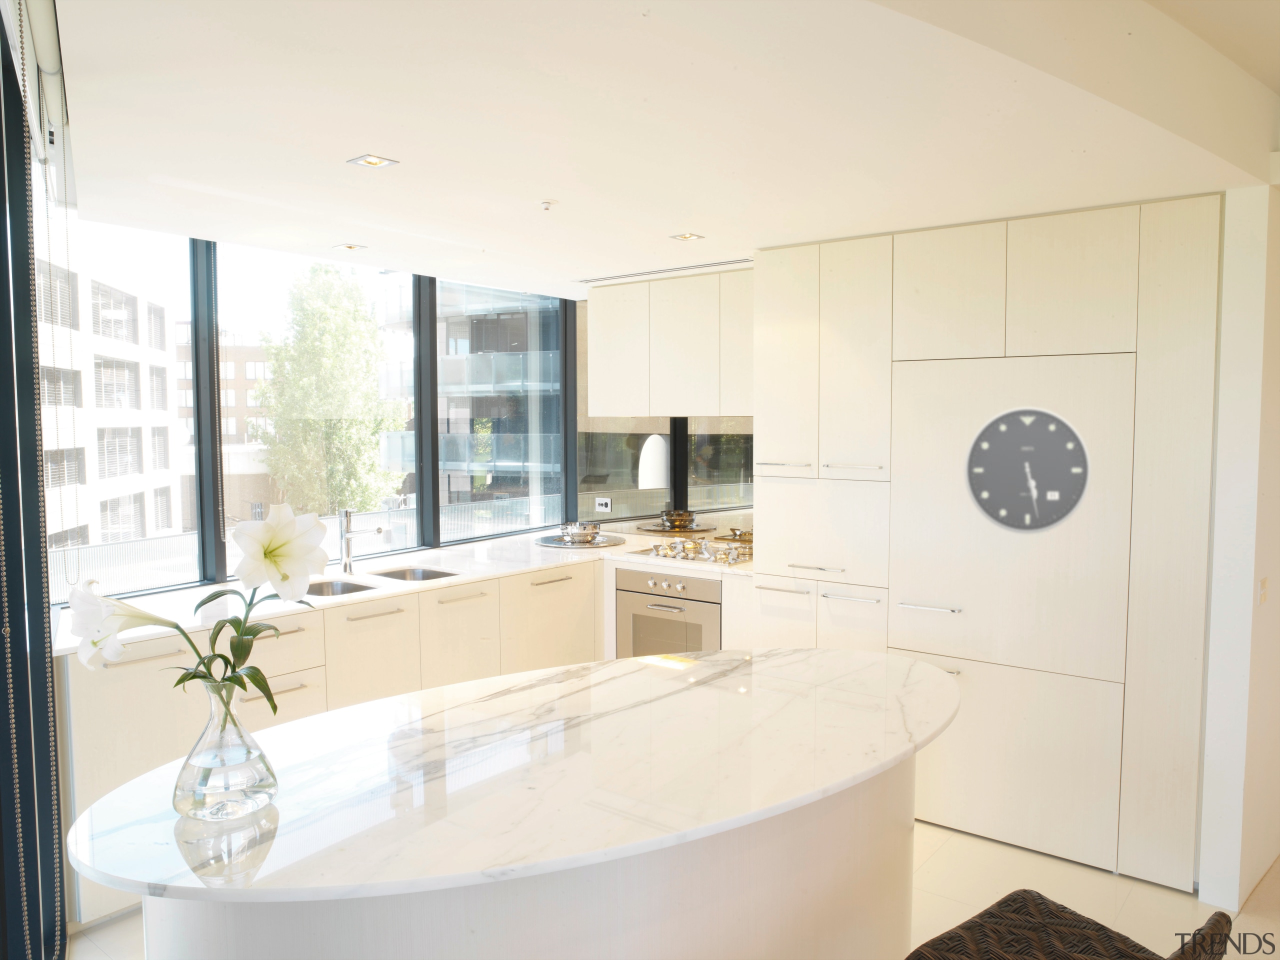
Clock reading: 5h28
